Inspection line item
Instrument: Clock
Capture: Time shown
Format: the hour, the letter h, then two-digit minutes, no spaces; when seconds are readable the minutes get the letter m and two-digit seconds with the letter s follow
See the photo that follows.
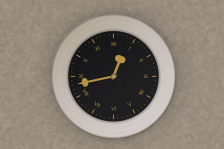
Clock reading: 12h43
